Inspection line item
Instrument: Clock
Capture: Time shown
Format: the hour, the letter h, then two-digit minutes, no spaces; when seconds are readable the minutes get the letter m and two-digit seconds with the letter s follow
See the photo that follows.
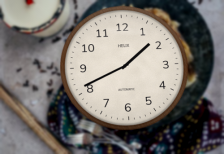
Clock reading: 1h41
